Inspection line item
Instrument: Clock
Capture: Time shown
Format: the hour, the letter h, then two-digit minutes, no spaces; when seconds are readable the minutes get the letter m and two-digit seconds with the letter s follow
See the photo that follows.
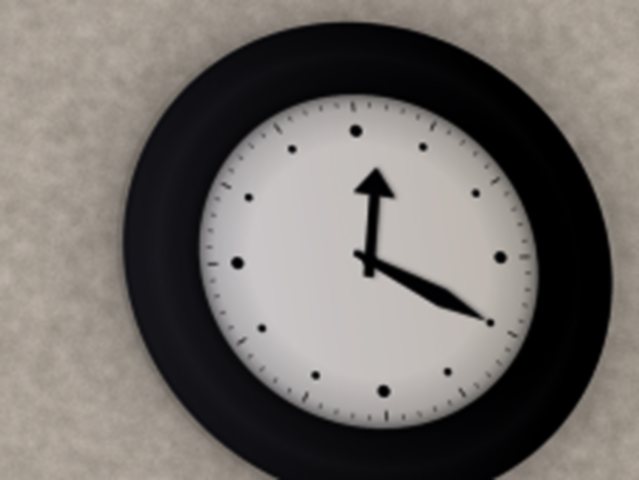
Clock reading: 12h20
